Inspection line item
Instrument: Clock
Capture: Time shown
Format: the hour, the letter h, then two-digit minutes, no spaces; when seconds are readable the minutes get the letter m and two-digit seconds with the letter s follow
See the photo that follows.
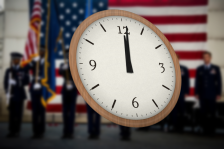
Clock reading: 12h01
